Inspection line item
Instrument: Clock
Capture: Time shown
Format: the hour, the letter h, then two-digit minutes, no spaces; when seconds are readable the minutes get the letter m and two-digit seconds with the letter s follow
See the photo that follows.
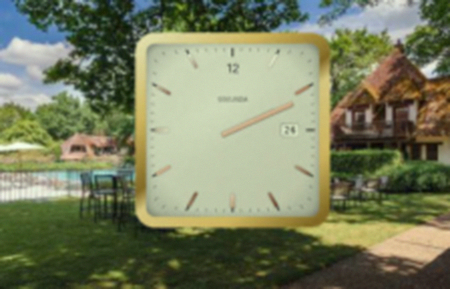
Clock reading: 2h11
